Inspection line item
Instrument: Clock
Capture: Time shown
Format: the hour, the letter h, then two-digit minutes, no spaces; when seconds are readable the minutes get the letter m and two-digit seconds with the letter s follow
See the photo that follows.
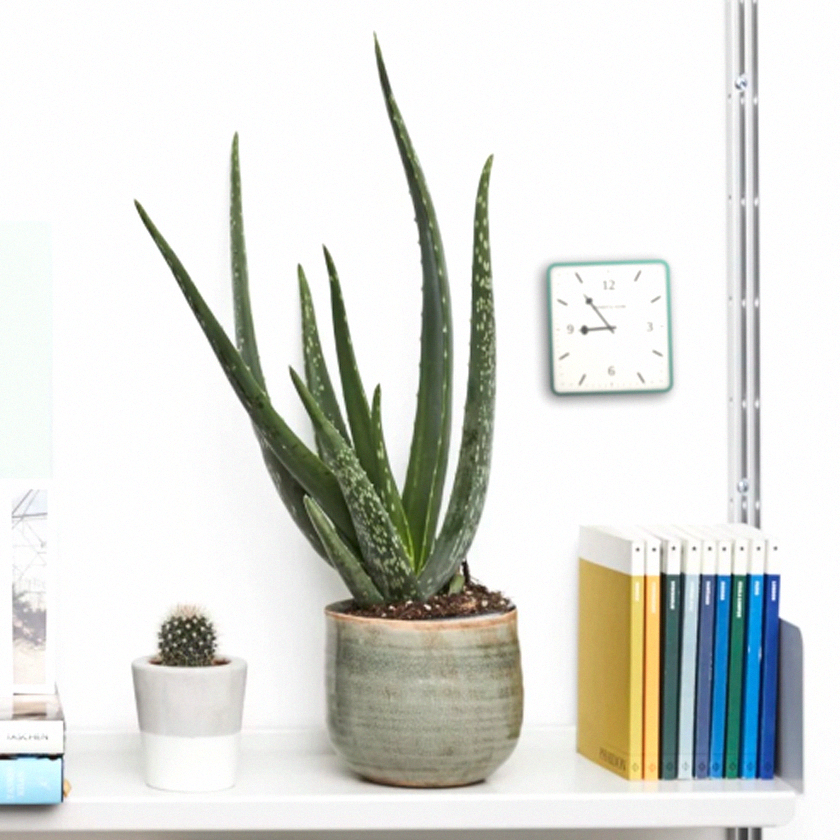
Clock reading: 8h54
